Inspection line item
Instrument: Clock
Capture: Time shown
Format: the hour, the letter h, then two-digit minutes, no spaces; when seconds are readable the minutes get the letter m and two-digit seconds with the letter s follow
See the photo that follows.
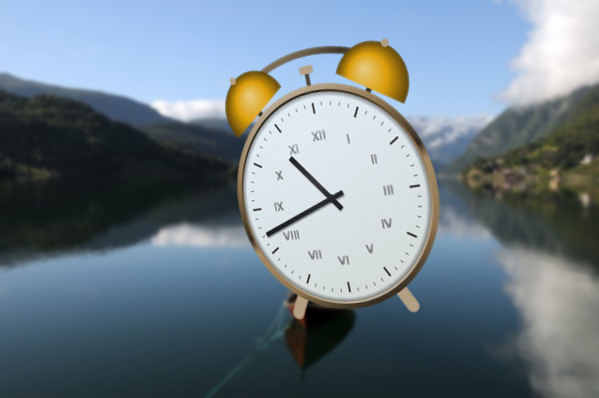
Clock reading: 10h42
